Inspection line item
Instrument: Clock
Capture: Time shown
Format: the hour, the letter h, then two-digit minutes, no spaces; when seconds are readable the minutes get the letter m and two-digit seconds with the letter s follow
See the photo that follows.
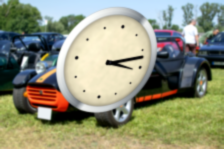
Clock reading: 3h12
